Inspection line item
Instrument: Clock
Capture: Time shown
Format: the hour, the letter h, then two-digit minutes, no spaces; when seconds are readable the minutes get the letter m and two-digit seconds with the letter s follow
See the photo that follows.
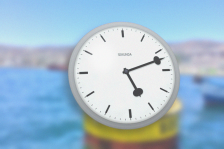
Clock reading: 5h12
